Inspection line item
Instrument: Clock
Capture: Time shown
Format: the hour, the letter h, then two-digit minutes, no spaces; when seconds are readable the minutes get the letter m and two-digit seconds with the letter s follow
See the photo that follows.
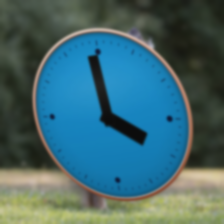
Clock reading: 3h59
